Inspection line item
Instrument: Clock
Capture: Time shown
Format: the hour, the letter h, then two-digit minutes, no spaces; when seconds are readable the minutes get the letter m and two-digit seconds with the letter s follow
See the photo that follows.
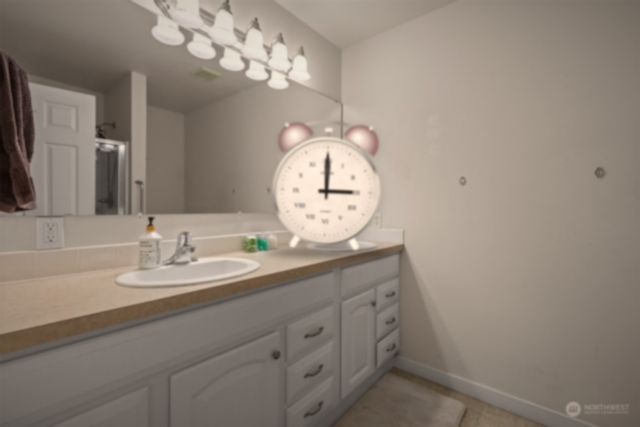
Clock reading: 3h00
